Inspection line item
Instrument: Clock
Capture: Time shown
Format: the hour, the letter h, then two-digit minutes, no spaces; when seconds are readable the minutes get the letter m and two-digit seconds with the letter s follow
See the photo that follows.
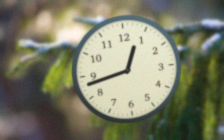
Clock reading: 12h43
